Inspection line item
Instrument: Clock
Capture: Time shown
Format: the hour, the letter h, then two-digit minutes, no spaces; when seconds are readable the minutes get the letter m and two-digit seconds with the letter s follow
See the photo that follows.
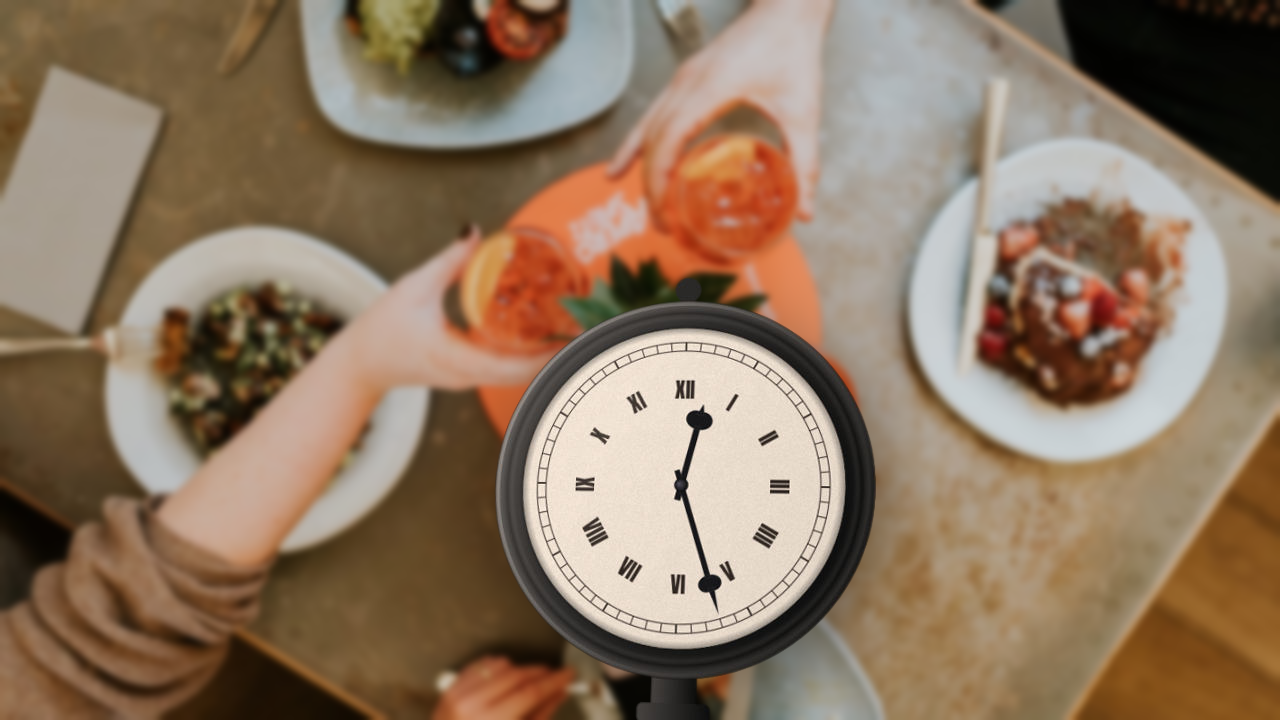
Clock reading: 12h27
